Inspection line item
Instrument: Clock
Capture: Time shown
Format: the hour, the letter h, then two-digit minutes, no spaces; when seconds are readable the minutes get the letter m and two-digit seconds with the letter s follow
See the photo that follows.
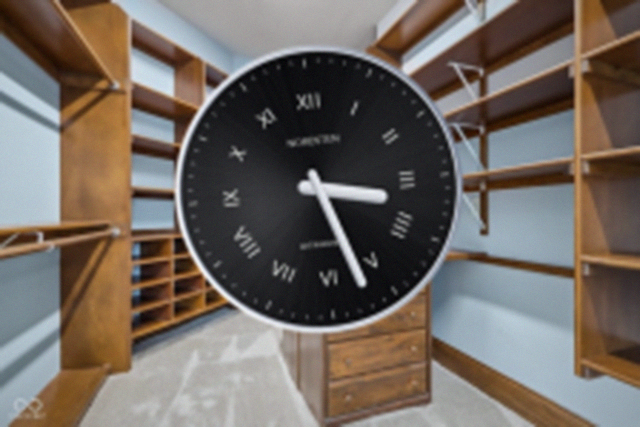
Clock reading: 3h27
